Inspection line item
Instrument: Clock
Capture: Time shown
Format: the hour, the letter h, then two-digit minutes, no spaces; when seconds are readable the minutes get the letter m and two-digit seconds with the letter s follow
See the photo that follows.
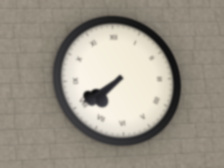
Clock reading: 7h40
